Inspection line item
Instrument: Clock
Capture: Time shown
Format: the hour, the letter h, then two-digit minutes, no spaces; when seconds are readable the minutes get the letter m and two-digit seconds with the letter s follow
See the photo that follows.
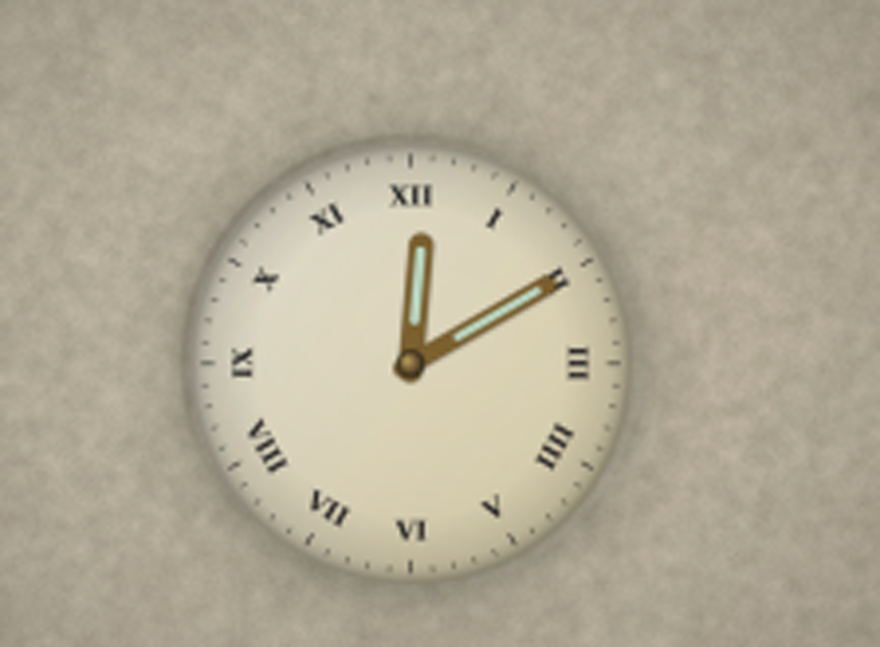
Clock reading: 12h10
